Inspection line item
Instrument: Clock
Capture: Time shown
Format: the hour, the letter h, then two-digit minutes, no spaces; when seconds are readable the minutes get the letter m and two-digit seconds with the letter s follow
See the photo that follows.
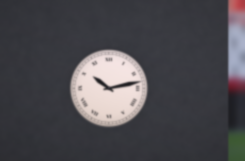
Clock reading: 10h13
